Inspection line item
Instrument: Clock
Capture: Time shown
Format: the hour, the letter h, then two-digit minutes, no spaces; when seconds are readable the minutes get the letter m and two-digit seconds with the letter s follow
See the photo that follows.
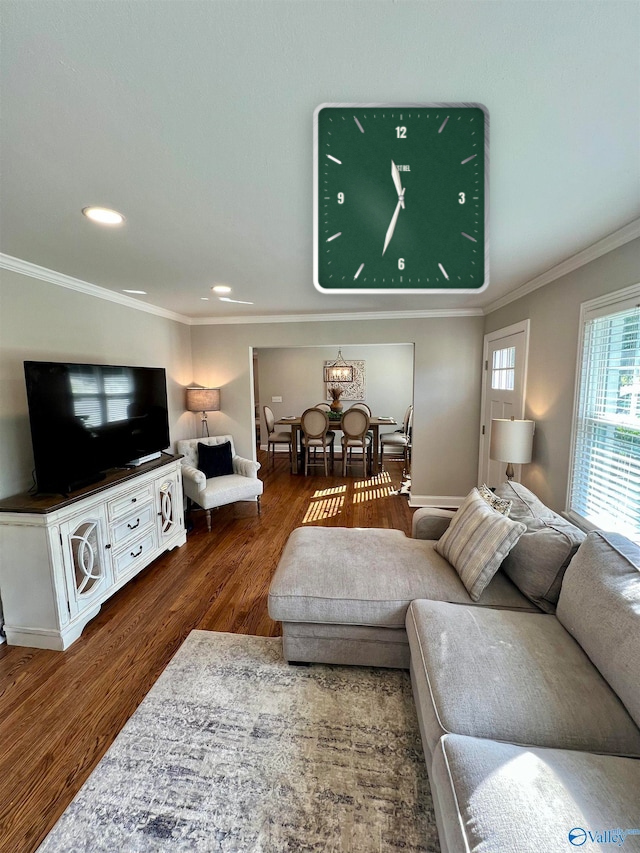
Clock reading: 11h33
